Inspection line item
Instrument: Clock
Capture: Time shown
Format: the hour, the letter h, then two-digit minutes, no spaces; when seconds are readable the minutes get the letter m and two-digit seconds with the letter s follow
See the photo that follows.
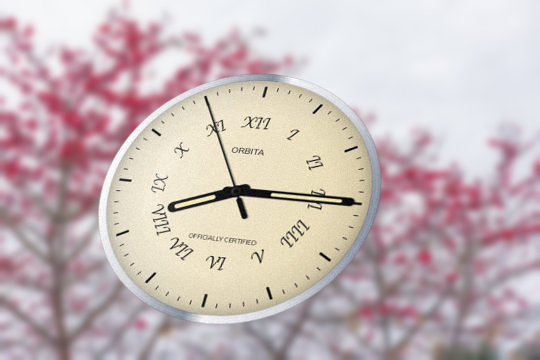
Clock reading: 8h14m55s
